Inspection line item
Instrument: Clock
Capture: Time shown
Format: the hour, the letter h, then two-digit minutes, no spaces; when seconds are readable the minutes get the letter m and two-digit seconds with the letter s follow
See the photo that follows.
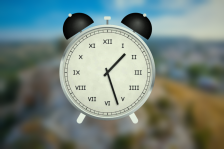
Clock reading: 1h27
